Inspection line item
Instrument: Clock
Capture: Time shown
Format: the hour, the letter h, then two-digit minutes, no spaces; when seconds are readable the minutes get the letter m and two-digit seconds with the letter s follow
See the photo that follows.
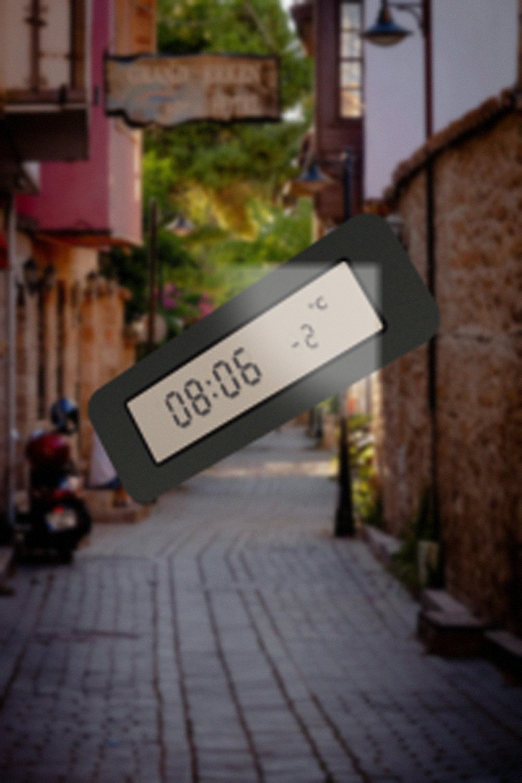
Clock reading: 8h06
